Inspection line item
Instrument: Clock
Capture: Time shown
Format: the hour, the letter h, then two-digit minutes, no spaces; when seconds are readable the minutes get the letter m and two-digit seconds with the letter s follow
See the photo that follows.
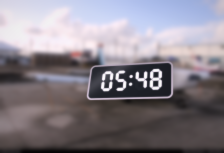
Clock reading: 5h48
